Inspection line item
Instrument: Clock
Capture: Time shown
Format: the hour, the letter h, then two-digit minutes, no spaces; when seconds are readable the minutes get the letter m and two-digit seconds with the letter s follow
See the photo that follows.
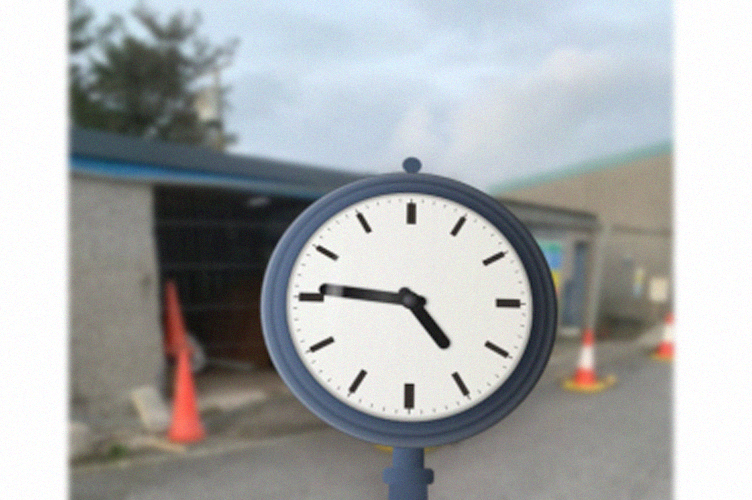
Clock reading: 4h46
